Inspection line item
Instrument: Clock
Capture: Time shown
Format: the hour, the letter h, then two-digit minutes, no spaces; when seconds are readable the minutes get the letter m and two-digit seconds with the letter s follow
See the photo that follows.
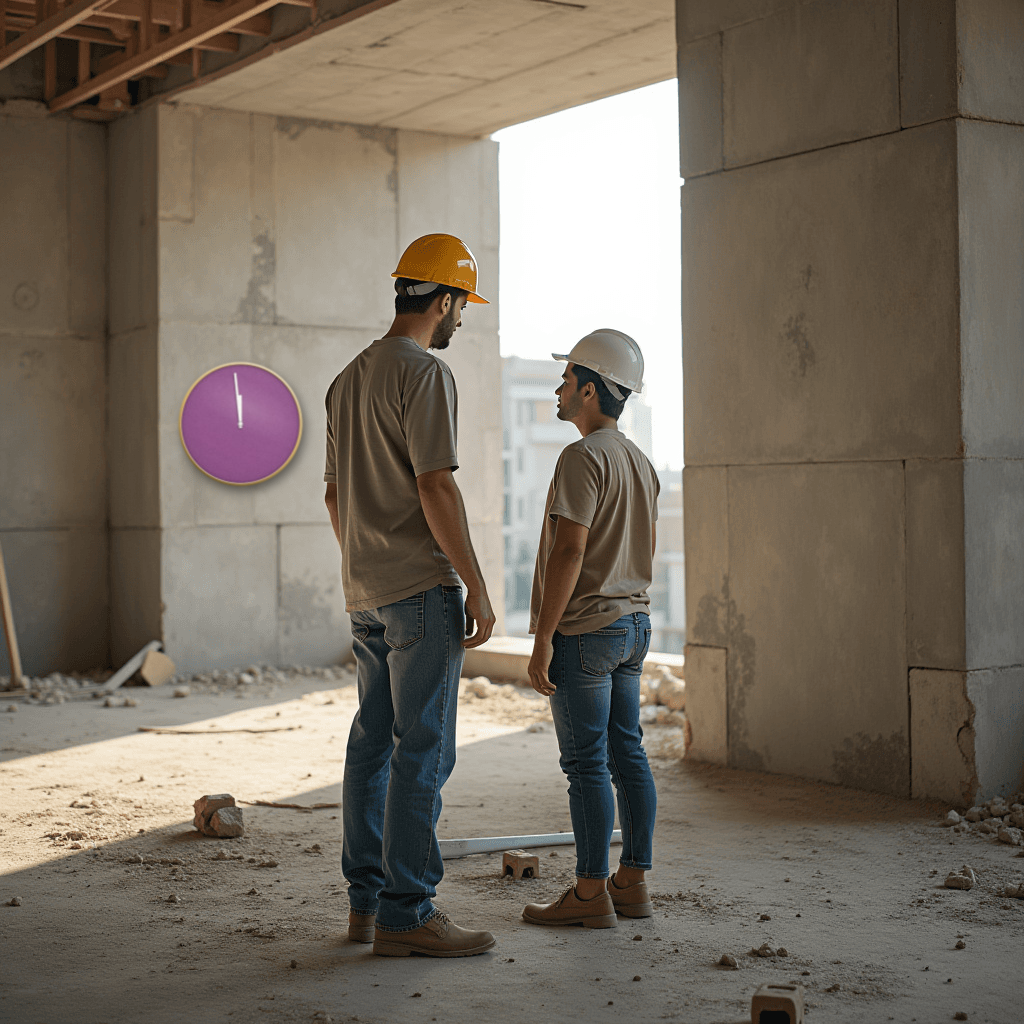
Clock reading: 11h59
